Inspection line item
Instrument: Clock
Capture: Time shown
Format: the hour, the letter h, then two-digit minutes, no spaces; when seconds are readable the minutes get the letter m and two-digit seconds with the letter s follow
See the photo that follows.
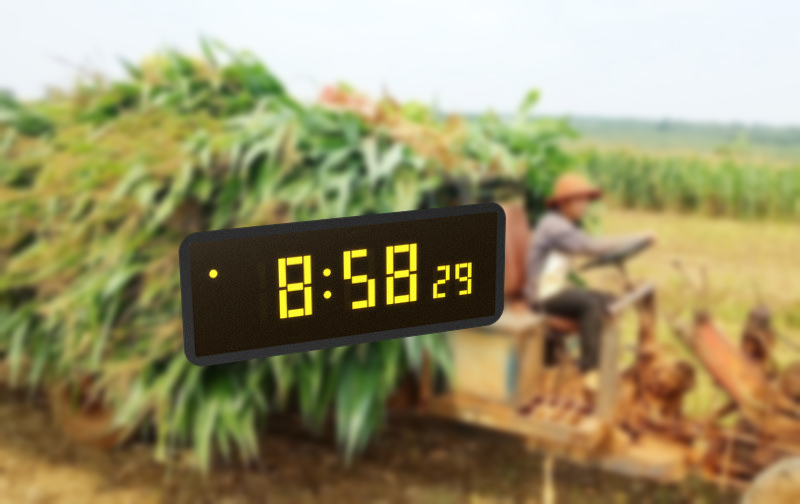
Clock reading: 8h58m29s
